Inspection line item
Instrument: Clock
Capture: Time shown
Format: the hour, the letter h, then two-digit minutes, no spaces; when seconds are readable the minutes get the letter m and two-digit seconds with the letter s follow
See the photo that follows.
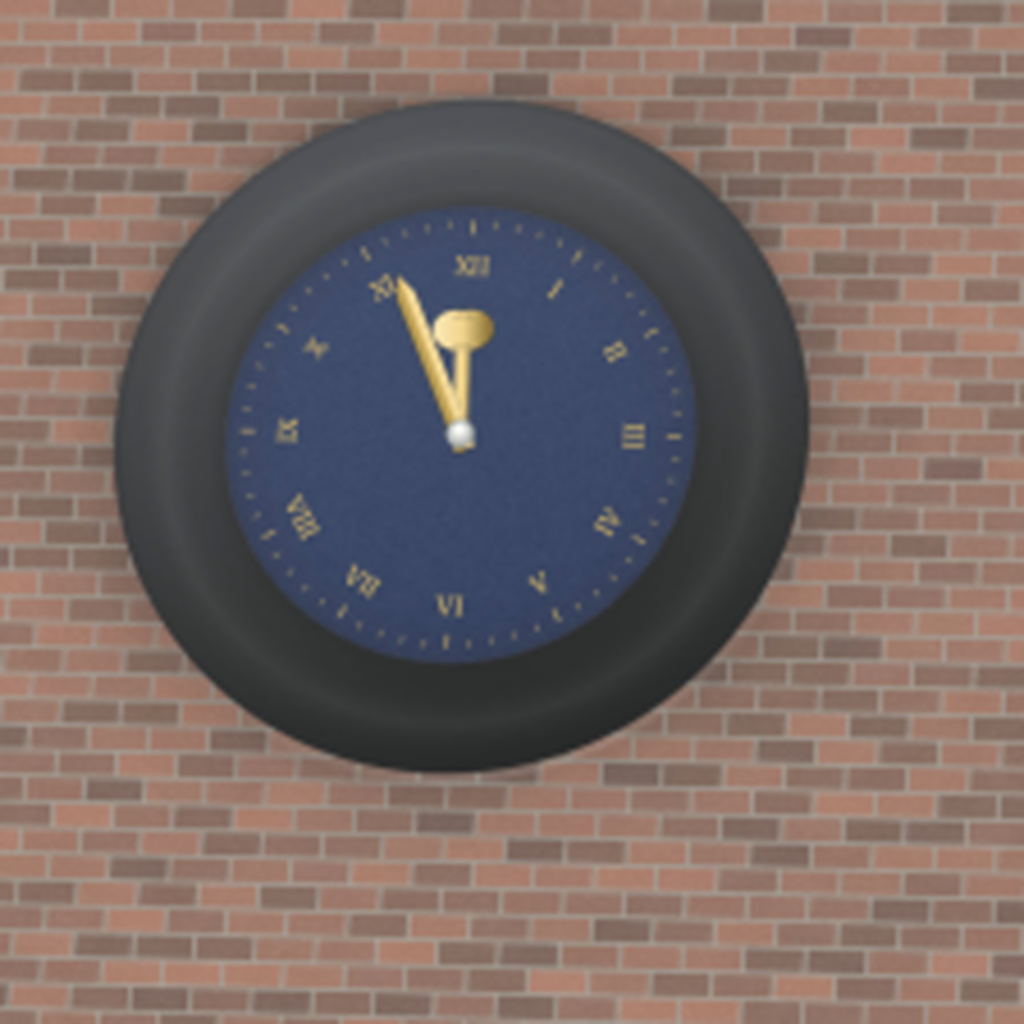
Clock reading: 11h56
